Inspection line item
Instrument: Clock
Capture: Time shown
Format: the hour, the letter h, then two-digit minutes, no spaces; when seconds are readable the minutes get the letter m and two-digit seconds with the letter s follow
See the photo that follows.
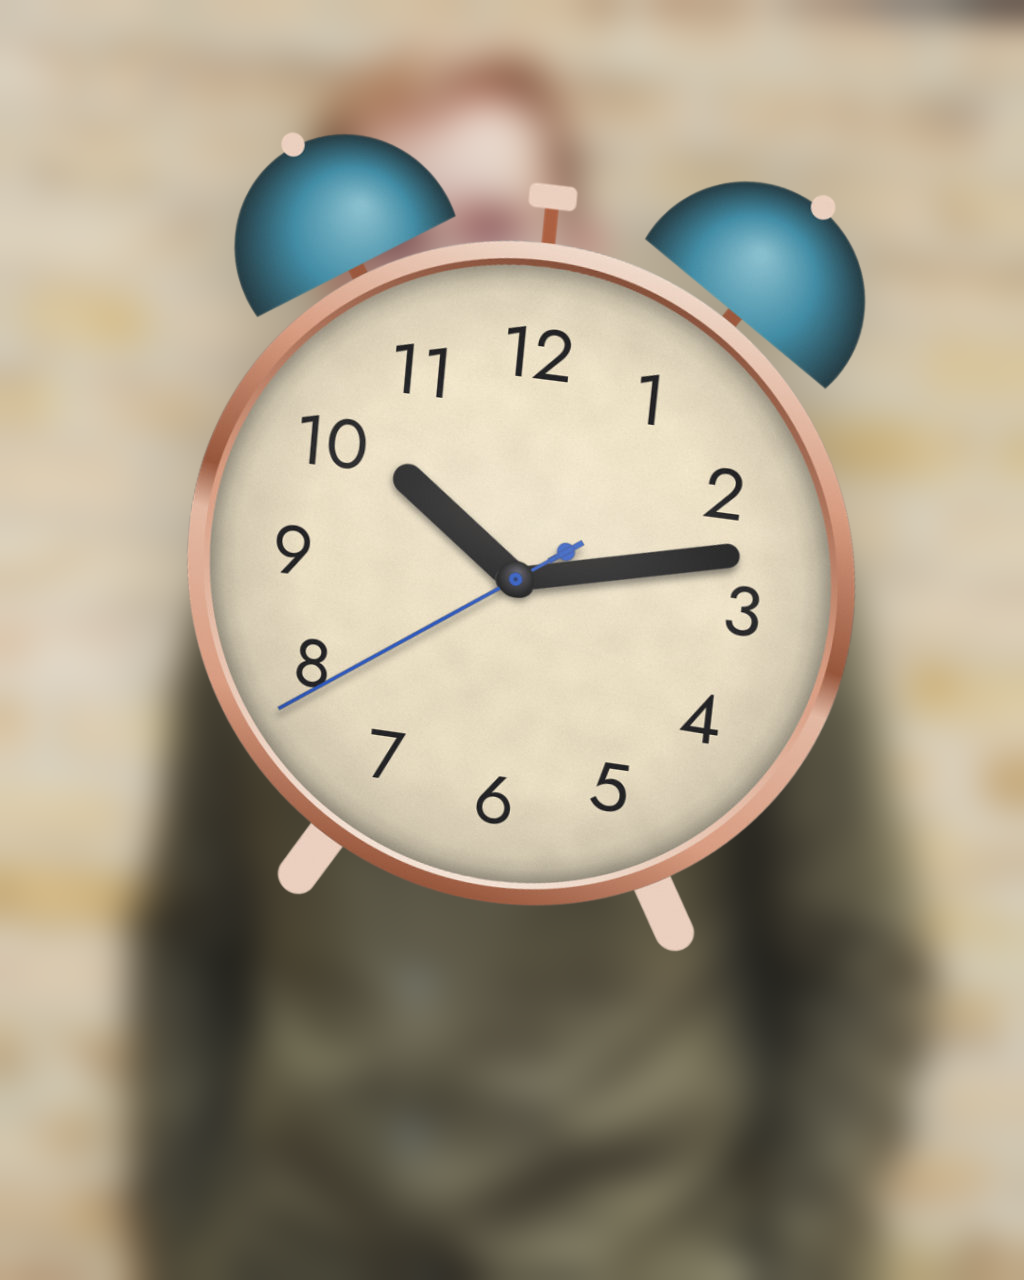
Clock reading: 10h12m39s
